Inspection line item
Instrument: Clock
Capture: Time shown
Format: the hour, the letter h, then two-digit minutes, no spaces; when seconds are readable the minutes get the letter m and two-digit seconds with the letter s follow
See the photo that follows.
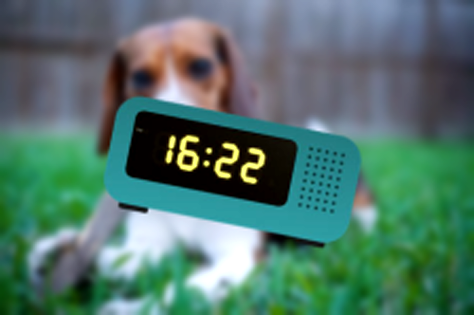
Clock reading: 16h22
